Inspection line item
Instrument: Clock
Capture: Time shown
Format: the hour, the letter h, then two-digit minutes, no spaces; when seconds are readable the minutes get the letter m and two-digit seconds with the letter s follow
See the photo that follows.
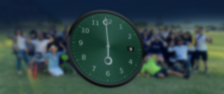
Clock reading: 5h59
